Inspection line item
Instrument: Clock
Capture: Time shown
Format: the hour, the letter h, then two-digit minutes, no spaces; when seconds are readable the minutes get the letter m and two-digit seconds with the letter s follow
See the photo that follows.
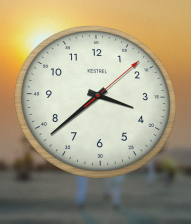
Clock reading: 3h38m08s
